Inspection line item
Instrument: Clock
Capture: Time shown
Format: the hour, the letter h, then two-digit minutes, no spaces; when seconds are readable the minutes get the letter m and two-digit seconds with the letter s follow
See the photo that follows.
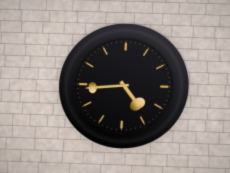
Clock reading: 4h44
